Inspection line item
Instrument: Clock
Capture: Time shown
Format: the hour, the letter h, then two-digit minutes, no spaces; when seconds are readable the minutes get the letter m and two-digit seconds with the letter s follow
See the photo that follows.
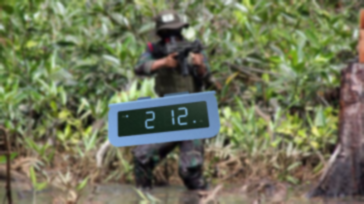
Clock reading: 2h12
